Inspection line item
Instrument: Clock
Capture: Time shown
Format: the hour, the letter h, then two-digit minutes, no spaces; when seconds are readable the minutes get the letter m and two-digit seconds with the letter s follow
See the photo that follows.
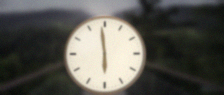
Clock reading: 5h59
